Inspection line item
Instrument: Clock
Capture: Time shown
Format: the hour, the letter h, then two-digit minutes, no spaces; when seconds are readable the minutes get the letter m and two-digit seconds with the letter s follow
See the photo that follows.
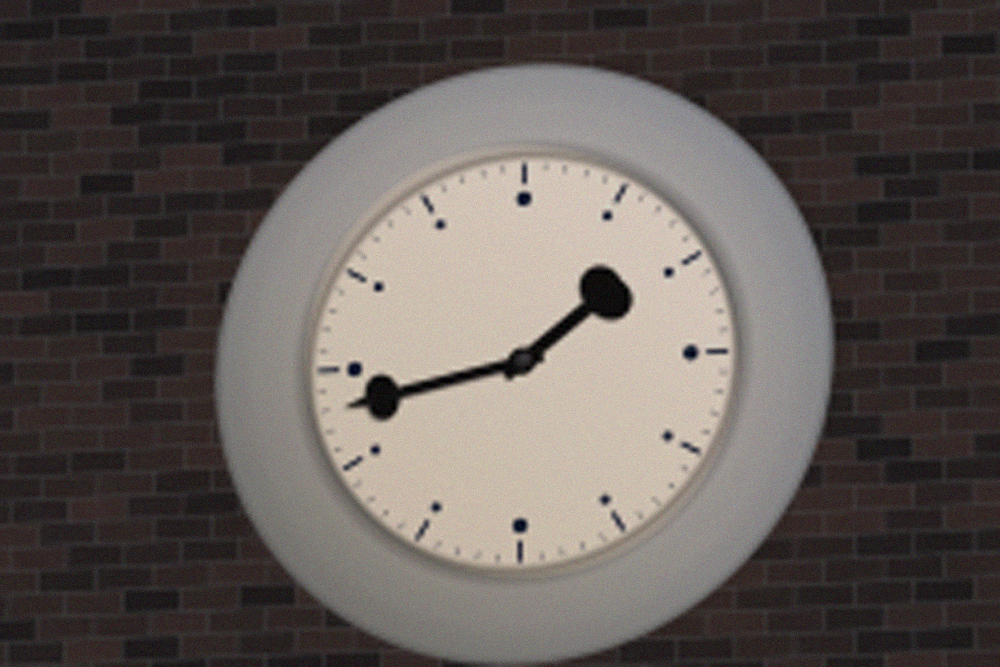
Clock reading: 1h43
